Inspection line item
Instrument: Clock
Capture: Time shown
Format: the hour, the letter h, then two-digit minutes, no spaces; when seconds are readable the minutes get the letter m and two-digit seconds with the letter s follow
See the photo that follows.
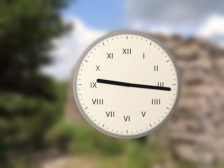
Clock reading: 9h16
